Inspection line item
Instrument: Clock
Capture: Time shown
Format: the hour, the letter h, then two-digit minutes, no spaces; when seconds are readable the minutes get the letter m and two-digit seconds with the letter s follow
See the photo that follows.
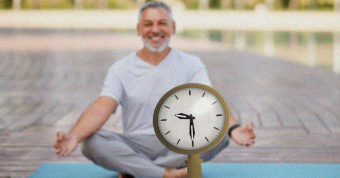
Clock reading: 9h30
